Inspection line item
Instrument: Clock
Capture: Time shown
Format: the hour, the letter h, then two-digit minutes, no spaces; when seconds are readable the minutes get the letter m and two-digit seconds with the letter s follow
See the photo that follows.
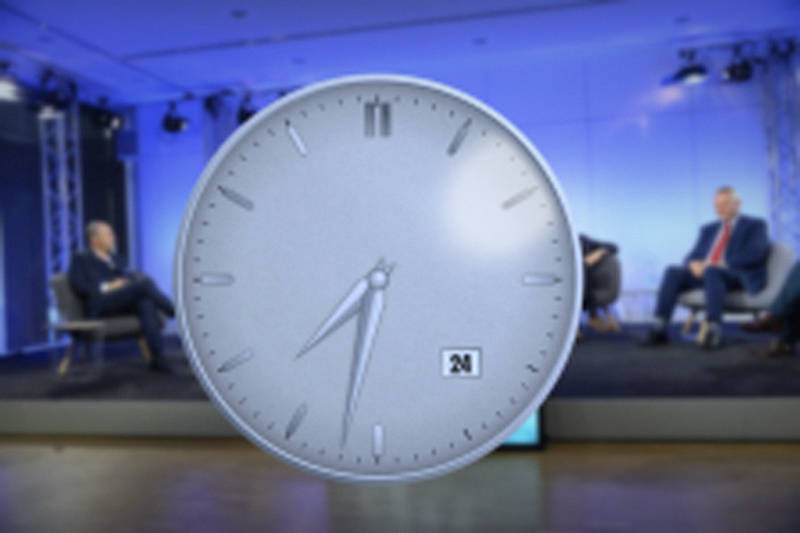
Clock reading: 7h32
